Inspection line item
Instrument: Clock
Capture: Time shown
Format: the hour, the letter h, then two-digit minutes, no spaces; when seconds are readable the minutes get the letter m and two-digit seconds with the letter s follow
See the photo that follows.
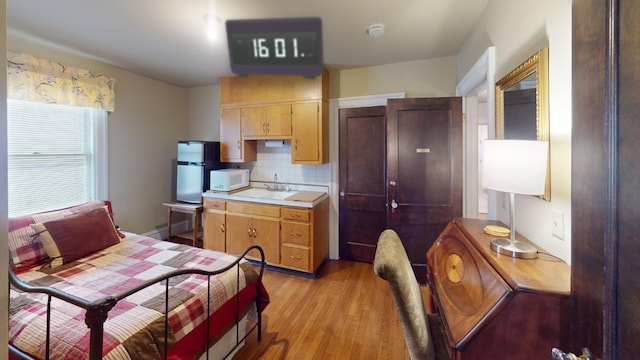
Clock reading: 16h01
